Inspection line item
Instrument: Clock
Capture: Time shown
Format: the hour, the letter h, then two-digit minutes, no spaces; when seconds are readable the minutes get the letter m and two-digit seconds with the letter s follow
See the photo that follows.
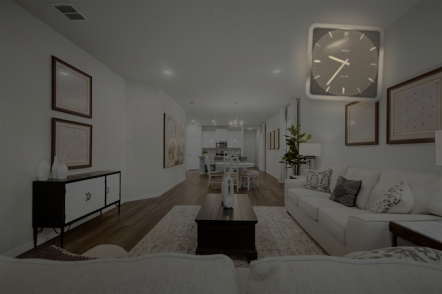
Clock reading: 9h36
